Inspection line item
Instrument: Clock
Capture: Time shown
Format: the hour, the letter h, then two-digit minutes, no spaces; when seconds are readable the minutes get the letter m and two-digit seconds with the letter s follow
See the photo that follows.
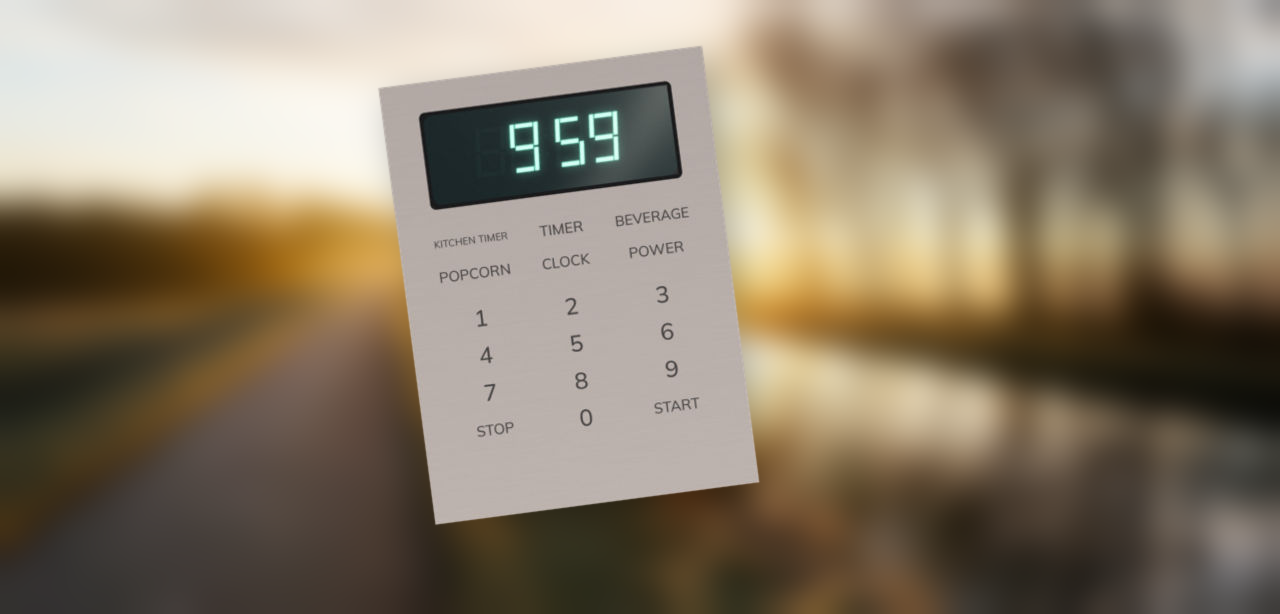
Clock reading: 9h59
